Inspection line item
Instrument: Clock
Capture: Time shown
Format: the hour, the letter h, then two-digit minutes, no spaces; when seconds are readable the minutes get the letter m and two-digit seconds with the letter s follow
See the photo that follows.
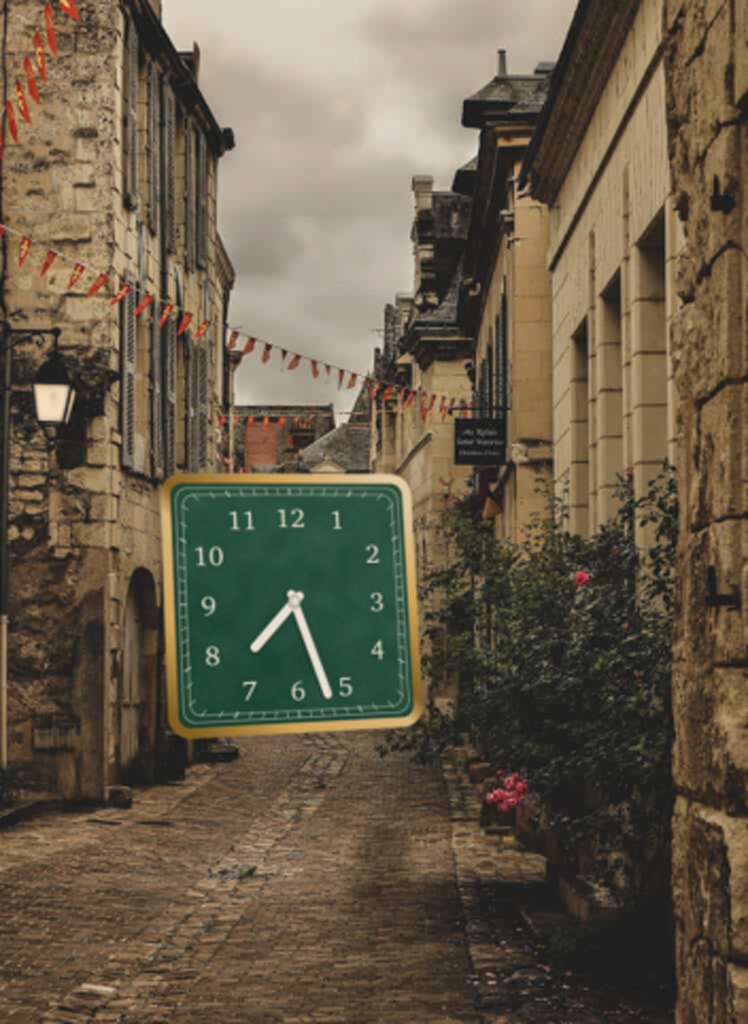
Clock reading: 7h27
